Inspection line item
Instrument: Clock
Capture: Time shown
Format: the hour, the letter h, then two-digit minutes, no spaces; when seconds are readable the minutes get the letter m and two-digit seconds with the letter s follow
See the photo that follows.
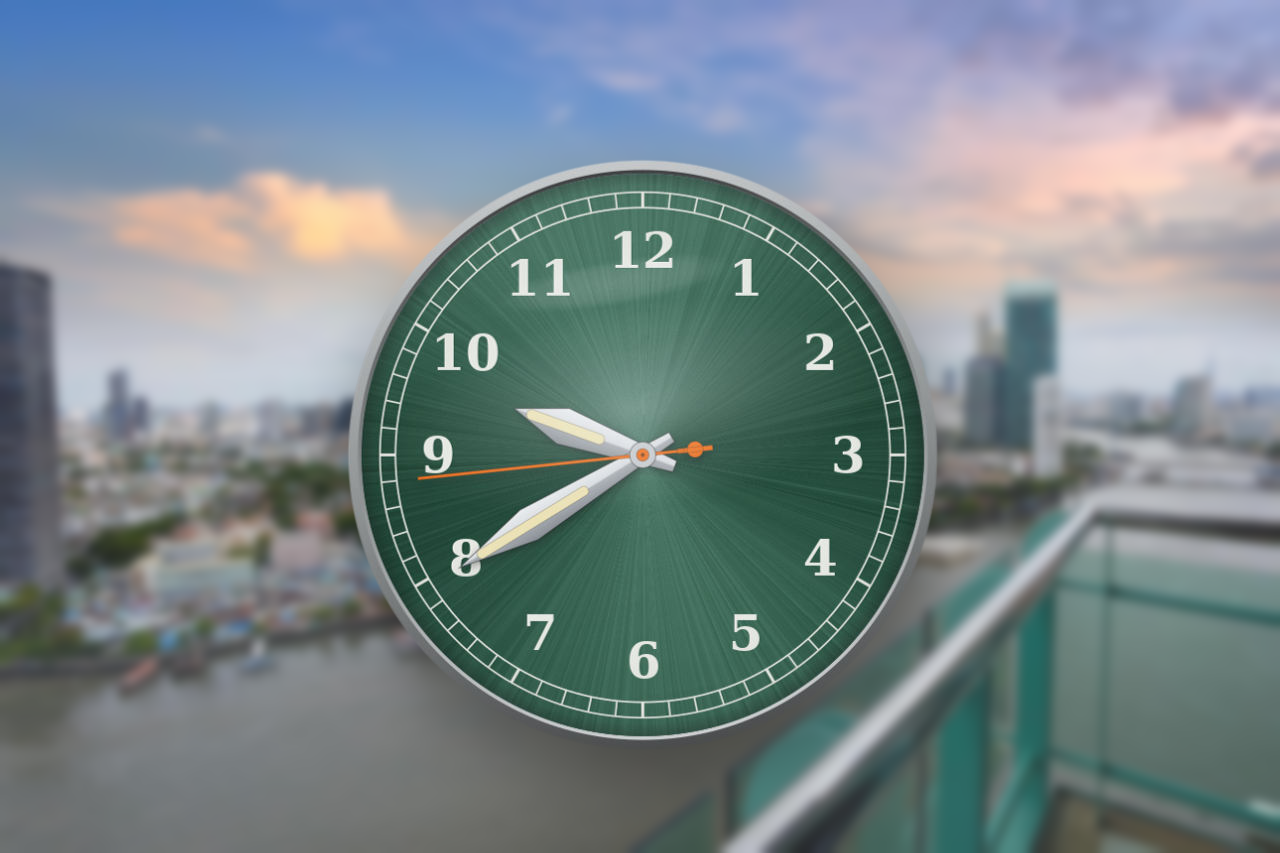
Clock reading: 9h39m44s
